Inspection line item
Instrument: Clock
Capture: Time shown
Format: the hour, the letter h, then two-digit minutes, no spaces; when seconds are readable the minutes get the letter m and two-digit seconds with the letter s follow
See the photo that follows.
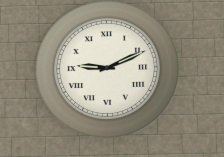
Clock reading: 9h11
